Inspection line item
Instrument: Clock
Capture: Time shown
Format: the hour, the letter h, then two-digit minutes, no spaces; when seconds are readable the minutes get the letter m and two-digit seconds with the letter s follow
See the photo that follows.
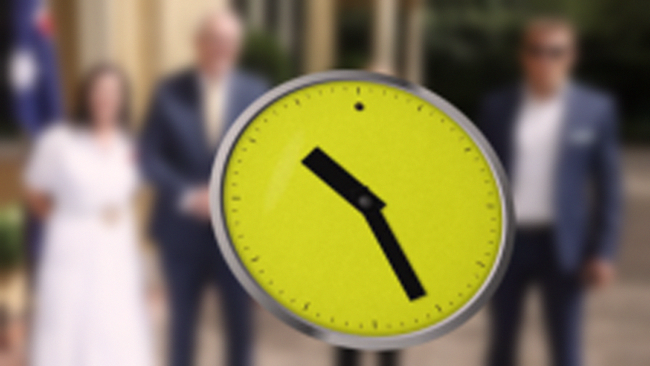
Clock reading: 10h26
